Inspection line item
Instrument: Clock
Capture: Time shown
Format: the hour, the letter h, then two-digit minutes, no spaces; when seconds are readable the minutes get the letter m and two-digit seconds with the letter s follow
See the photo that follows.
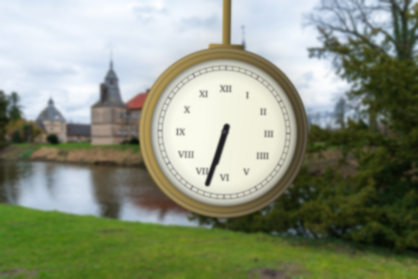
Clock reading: 6h33
